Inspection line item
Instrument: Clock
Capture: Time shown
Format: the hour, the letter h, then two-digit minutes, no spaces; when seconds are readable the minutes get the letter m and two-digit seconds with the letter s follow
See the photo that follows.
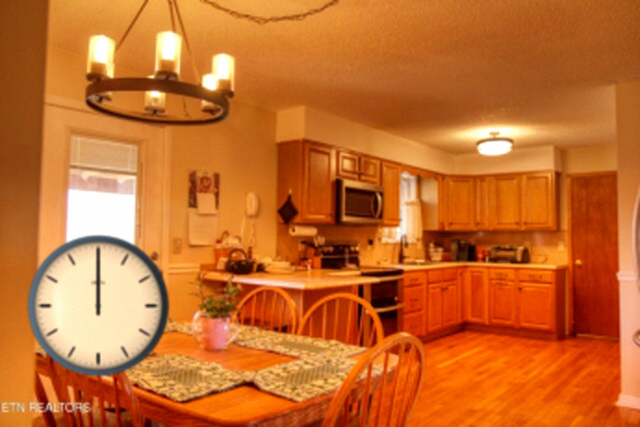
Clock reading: 12h00
